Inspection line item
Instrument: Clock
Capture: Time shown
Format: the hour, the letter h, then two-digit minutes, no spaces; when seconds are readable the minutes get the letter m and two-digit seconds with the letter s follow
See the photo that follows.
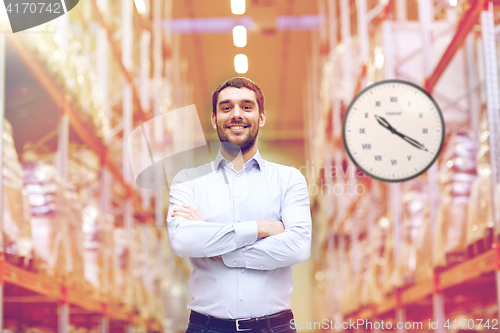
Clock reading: 10h20
